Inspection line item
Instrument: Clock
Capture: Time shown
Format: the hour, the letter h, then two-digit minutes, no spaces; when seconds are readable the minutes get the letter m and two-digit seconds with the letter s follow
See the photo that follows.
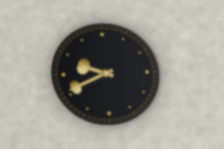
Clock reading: 9h41
